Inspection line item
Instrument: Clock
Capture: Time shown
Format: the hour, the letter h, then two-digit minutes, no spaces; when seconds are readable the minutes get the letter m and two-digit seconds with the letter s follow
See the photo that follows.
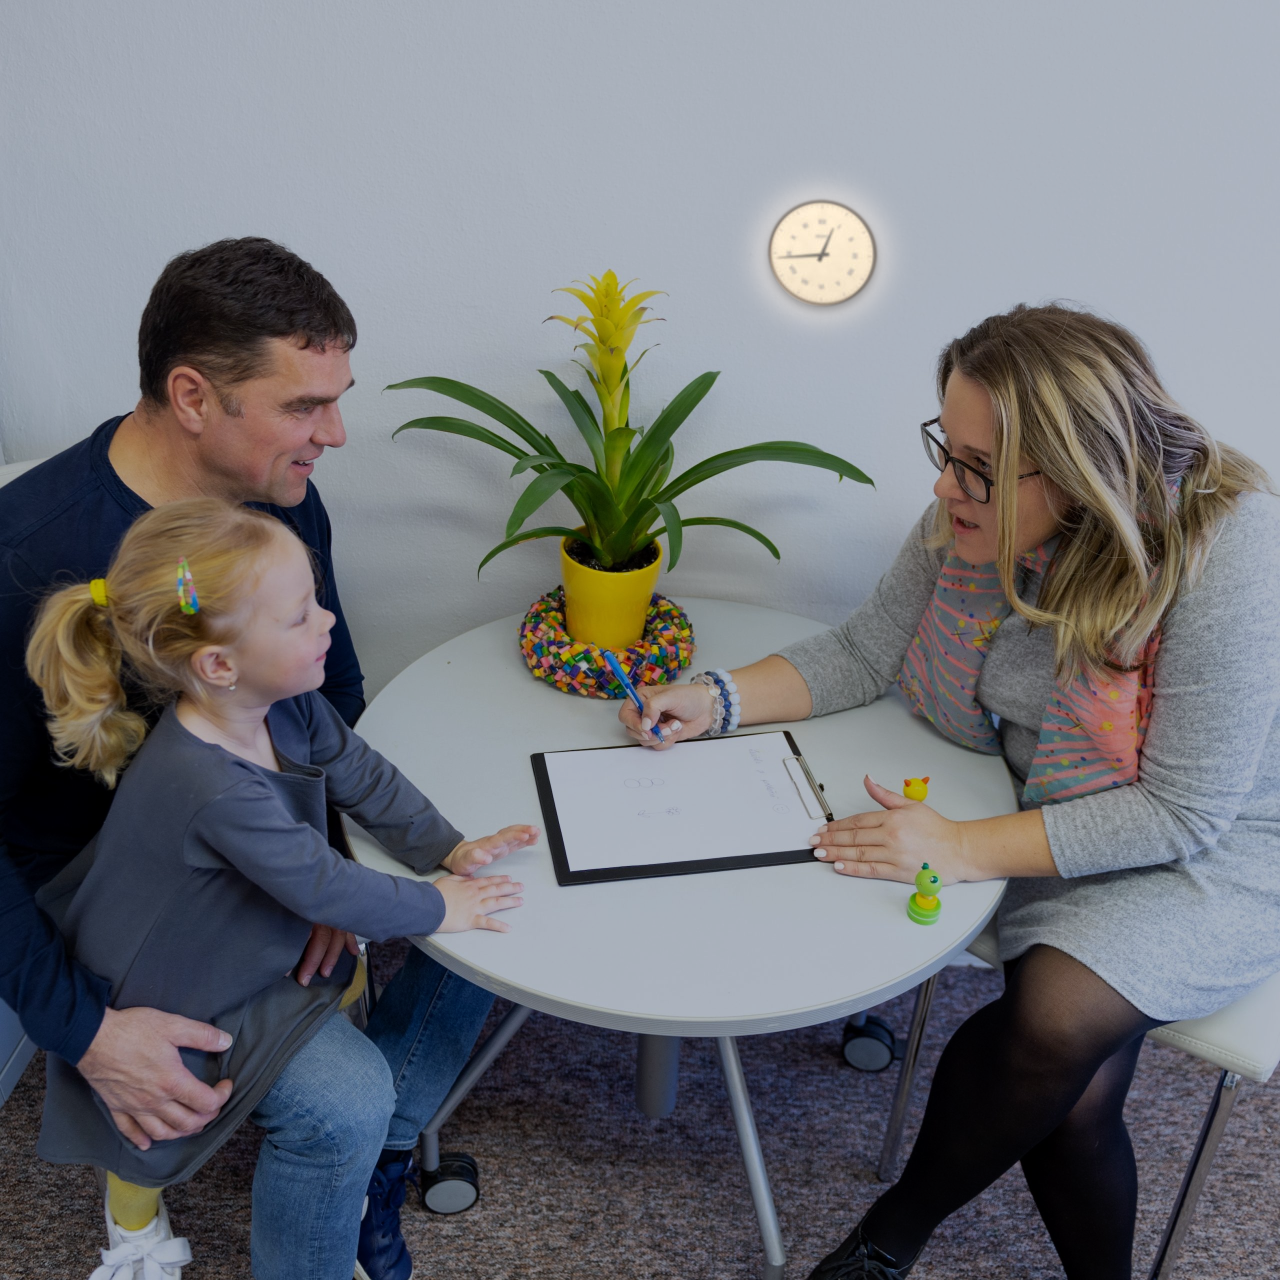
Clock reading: 12h44
